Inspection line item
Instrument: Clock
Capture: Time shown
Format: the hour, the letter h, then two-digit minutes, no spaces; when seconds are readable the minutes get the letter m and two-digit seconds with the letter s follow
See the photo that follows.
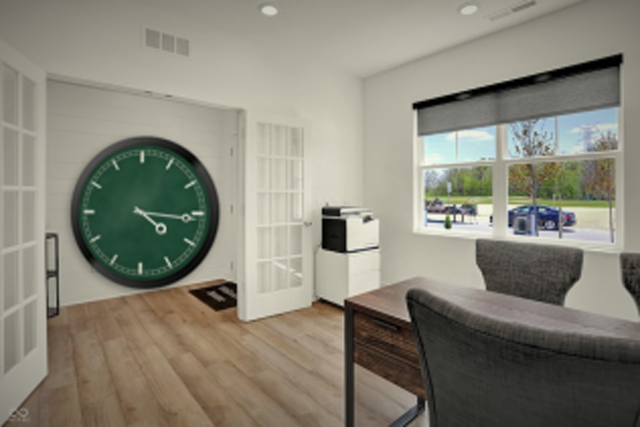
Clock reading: 4h16
